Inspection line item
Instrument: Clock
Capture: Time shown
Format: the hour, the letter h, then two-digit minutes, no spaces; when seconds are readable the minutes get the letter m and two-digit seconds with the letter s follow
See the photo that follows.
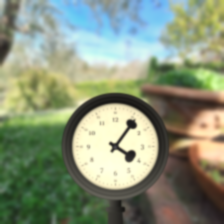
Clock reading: 4h06
